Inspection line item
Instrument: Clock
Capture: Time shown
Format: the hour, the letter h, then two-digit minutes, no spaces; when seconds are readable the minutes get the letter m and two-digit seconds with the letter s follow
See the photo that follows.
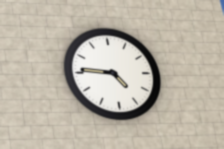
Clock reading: 4h46
